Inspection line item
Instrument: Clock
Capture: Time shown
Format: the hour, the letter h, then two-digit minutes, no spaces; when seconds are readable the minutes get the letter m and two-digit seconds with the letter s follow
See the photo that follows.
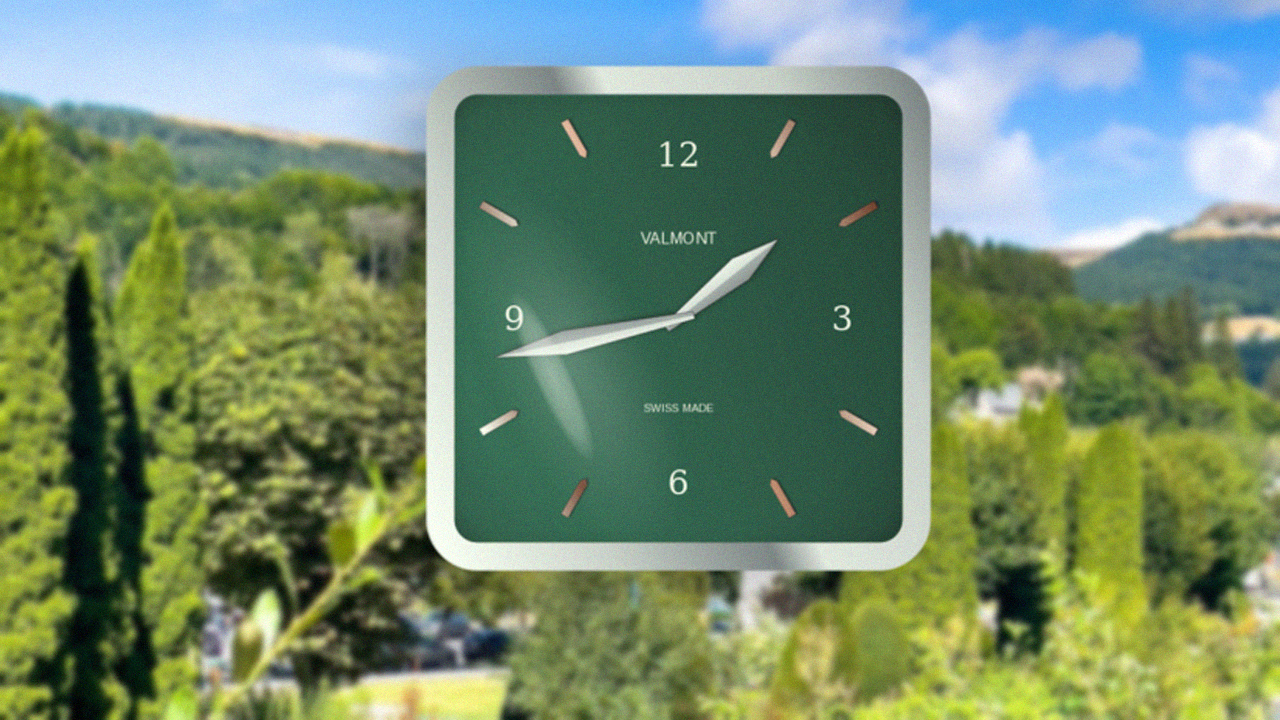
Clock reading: 1h43
